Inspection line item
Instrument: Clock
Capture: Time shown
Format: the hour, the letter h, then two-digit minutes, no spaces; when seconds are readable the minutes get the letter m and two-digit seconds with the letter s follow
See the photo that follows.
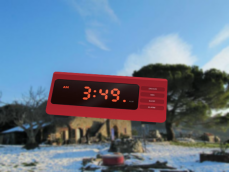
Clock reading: 3h49
